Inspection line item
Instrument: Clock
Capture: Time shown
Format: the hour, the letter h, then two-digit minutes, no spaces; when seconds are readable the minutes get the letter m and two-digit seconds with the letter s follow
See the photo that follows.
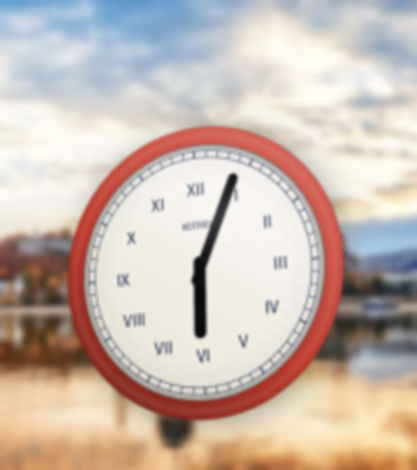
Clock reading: 6h04
